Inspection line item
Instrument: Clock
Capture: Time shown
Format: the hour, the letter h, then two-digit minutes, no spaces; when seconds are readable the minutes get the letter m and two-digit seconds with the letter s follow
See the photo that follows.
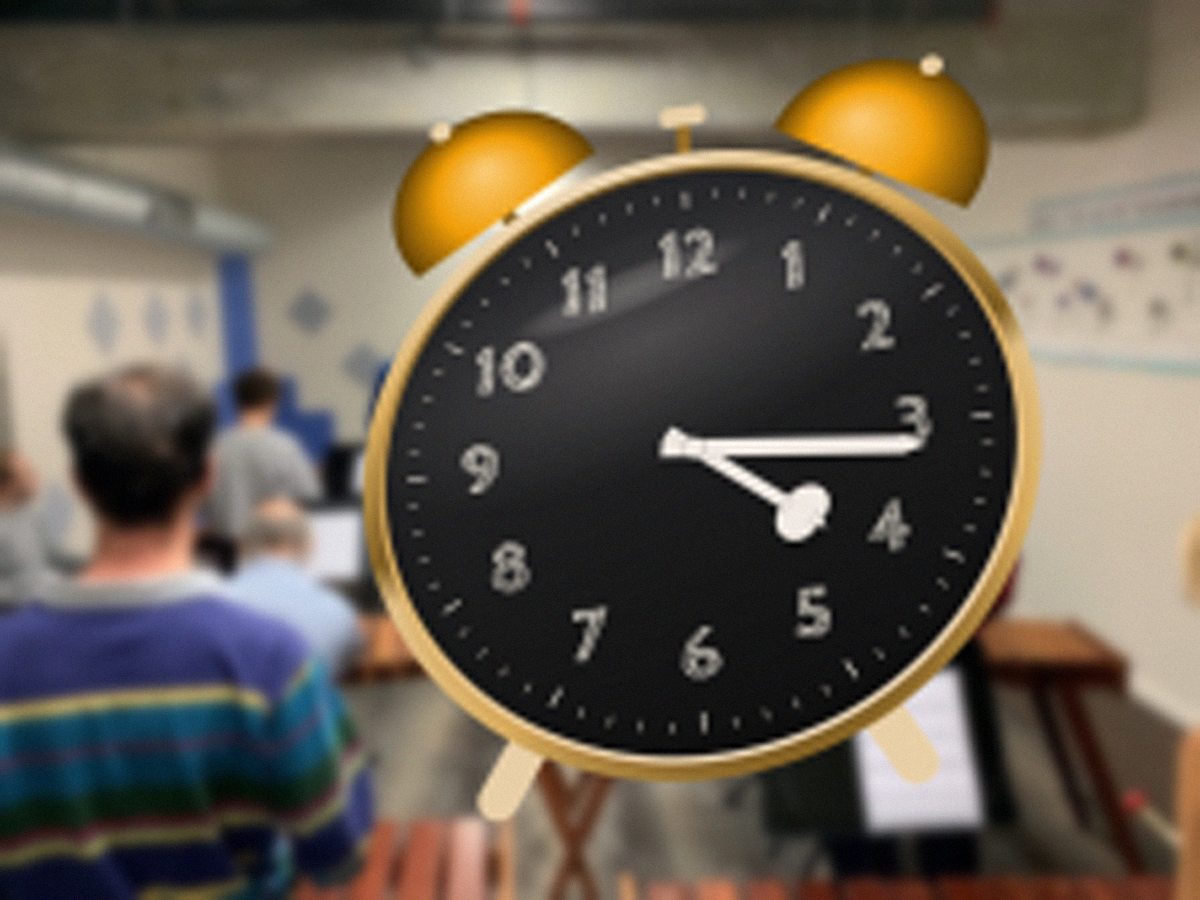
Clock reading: 4h16
